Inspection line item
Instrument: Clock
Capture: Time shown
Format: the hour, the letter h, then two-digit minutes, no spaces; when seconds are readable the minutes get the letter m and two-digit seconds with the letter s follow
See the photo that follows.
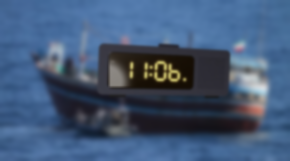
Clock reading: 11h06
